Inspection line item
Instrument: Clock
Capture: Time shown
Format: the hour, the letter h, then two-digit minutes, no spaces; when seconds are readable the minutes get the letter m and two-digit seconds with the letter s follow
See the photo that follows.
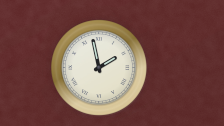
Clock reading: 1h58
